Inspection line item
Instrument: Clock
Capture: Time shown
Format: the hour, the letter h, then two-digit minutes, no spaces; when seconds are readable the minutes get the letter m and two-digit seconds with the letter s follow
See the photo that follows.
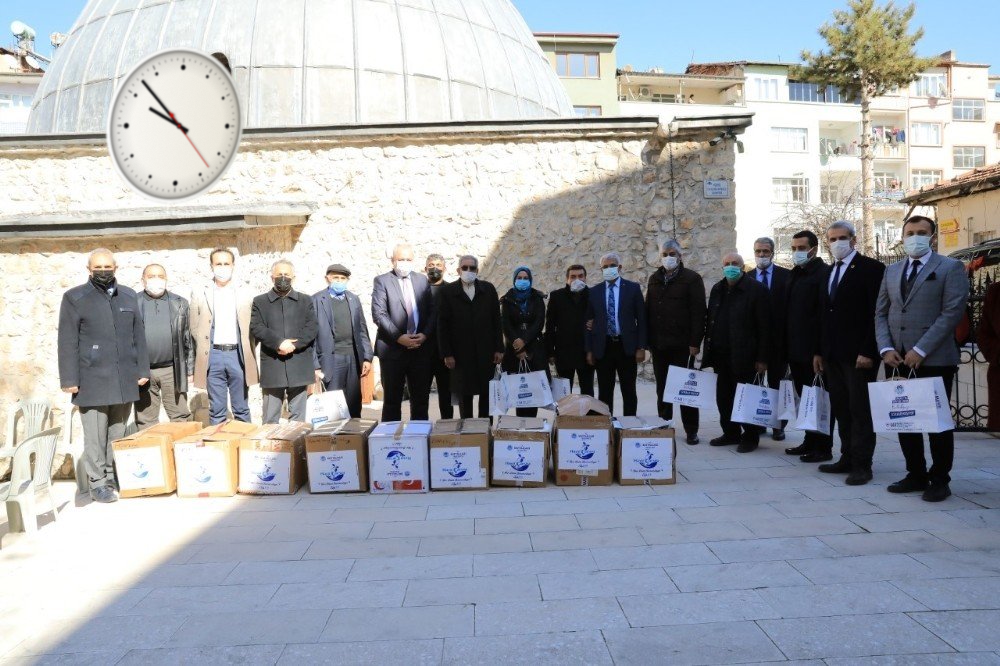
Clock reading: 9h52m23s
